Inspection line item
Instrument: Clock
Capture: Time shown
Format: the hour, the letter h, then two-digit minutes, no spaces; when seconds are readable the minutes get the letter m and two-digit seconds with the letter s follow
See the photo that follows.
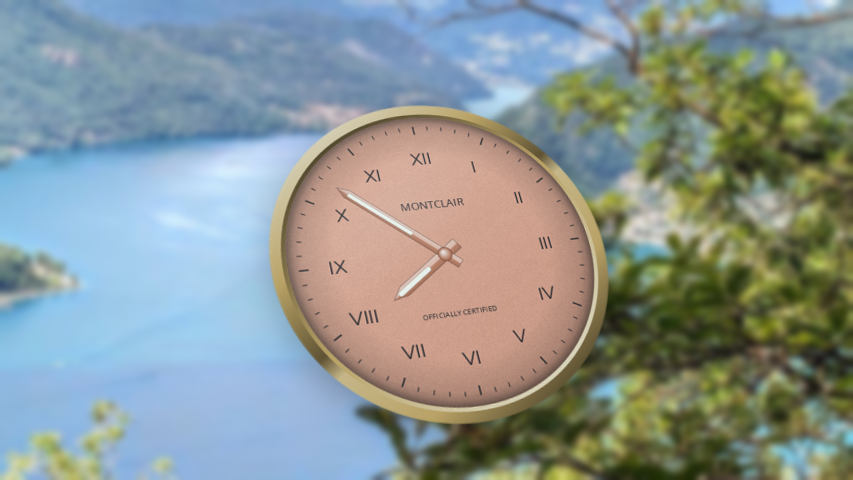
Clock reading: 7h52
